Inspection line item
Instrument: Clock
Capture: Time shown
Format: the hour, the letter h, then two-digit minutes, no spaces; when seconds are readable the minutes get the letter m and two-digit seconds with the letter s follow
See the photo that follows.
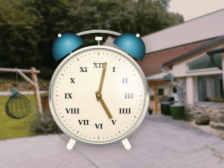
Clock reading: 5h02
